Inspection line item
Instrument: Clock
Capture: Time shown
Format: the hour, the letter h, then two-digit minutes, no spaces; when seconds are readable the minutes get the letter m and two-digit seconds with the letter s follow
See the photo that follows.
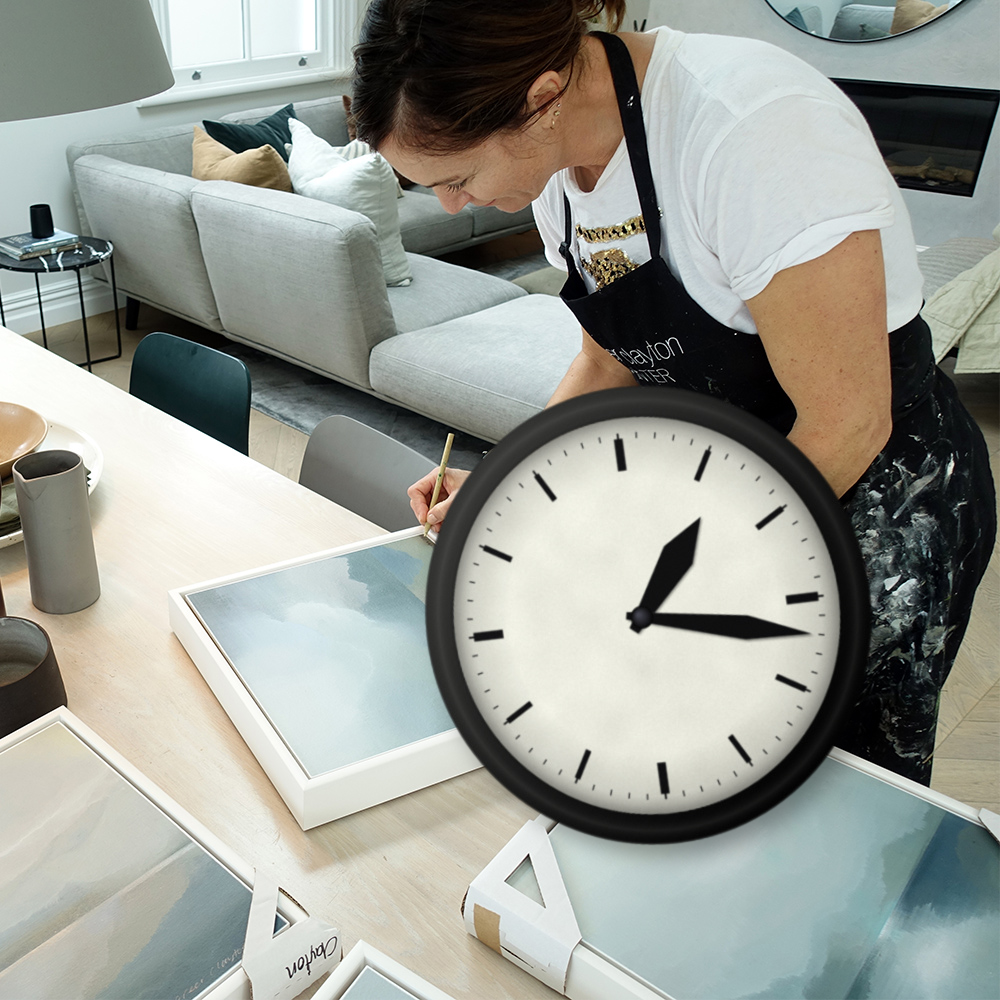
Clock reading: 1h17
